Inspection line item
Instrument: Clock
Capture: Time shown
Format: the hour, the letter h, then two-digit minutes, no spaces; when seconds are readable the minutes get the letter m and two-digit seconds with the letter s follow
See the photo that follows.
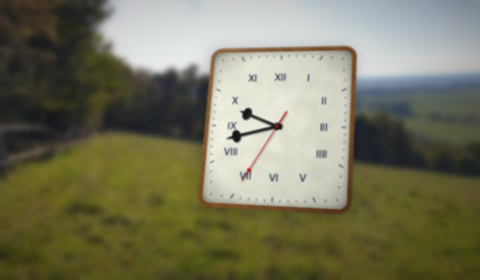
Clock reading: 9h42m35s
